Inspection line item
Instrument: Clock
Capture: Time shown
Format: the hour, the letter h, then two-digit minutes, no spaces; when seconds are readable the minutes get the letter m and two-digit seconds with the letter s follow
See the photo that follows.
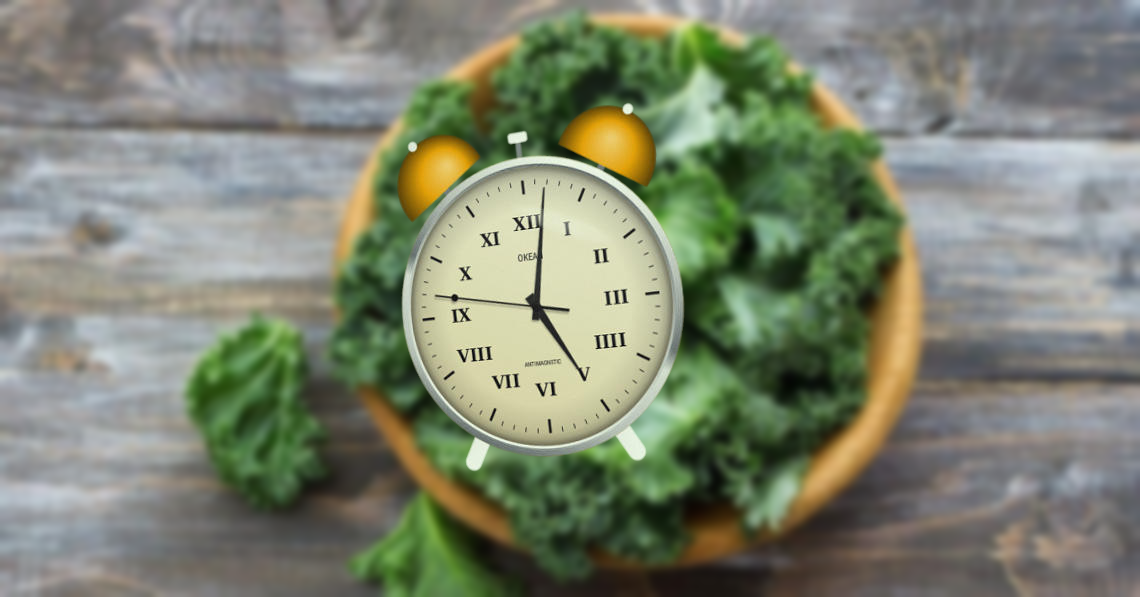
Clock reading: 5h01m47s
